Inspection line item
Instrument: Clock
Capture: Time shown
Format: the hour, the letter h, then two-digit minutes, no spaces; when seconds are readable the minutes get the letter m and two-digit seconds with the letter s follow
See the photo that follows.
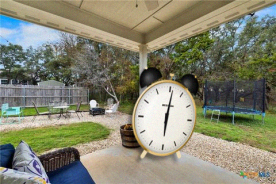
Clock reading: 6h01
